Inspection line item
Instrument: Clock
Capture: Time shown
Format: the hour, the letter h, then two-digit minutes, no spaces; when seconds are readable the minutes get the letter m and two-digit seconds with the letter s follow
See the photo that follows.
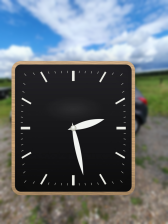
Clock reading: 2h28
